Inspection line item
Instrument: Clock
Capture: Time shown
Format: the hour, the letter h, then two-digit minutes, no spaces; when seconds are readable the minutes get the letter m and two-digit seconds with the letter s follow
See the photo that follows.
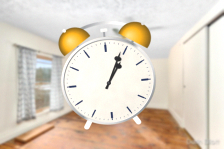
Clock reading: 1h04
